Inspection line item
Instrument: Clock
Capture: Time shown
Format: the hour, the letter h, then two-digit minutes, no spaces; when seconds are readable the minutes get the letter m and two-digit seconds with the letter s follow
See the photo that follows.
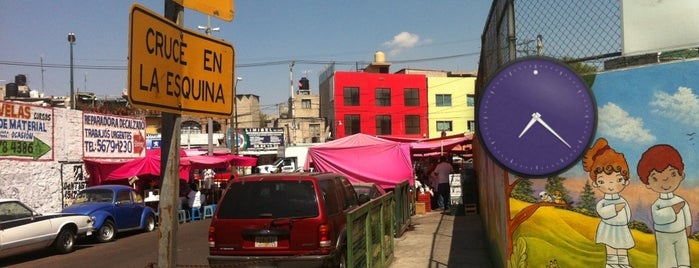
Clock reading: 7h22
